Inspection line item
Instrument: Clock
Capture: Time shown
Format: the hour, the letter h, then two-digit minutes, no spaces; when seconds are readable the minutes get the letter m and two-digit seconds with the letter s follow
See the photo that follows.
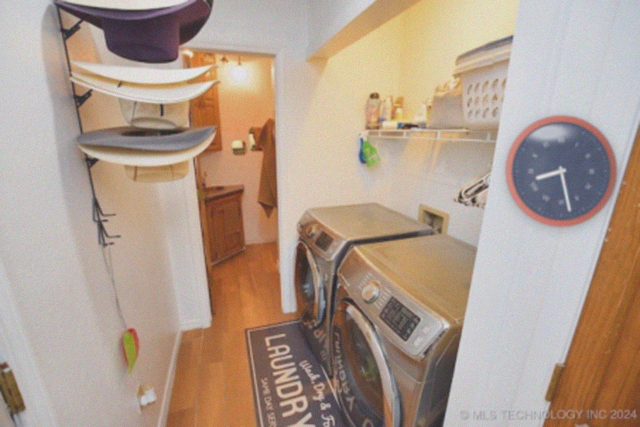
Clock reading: 8h28
